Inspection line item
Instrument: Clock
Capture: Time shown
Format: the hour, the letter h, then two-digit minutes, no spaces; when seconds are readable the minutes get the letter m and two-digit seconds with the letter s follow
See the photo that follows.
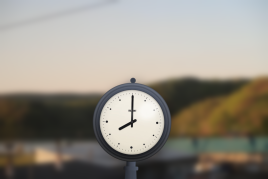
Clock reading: 8h00
